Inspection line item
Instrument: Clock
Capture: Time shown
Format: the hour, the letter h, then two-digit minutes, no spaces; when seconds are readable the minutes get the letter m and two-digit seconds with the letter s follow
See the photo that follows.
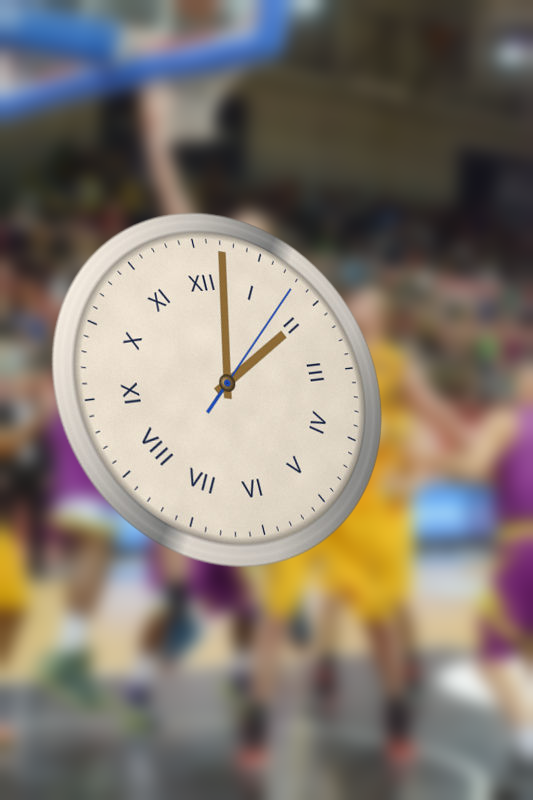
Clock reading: 2h02m08s
